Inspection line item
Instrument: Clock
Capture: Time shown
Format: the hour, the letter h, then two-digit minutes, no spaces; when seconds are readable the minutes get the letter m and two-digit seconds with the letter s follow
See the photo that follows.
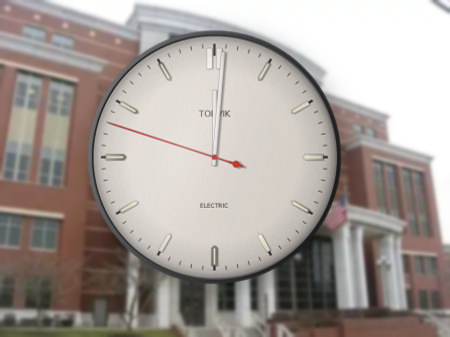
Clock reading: 12h00m48s
